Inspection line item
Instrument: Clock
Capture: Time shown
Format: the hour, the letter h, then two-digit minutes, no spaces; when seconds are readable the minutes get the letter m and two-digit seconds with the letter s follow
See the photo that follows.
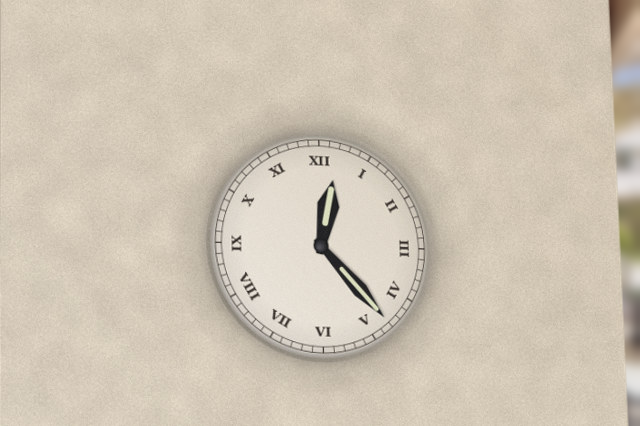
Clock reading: 12h23
